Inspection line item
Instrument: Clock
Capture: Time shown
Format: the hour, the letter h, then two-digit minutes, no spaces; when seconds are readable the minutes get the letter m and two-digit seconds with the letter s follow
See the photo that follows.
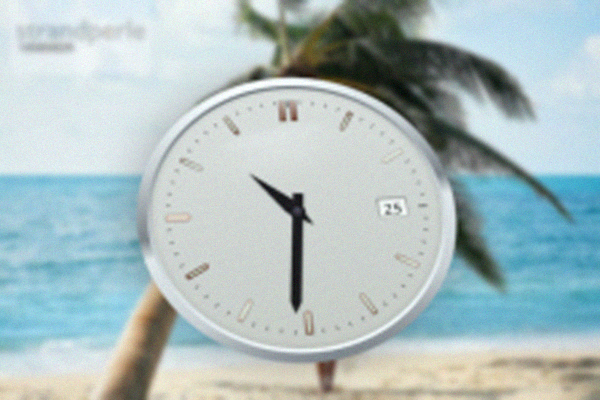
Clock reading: 10h31
